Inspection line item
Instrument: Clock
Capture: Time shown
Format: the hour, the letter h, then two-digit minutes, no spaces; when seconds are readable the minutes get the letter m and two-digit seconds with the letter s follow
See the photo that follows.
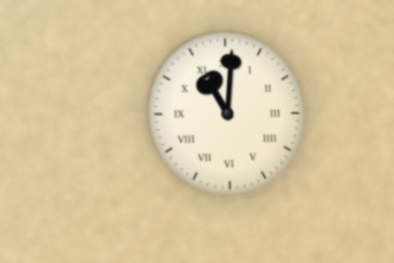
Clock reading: 11h01
